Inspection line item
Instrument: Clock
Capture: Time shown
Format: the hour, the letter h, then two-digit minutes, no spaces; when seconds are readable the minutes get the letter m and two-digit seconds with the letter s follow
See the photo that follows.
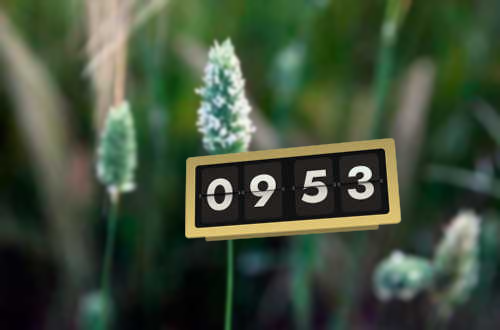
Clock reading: 9h53
